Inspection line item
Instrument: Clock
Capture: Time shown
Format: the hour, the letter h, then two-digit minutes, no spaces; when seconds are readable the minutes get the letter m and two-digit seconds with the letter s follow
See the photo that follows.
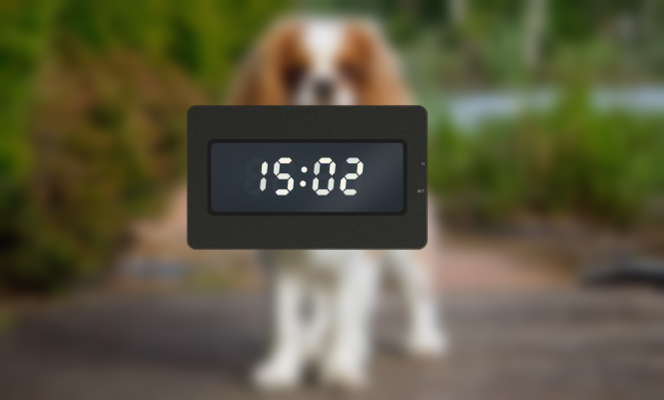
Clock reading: 15h02
